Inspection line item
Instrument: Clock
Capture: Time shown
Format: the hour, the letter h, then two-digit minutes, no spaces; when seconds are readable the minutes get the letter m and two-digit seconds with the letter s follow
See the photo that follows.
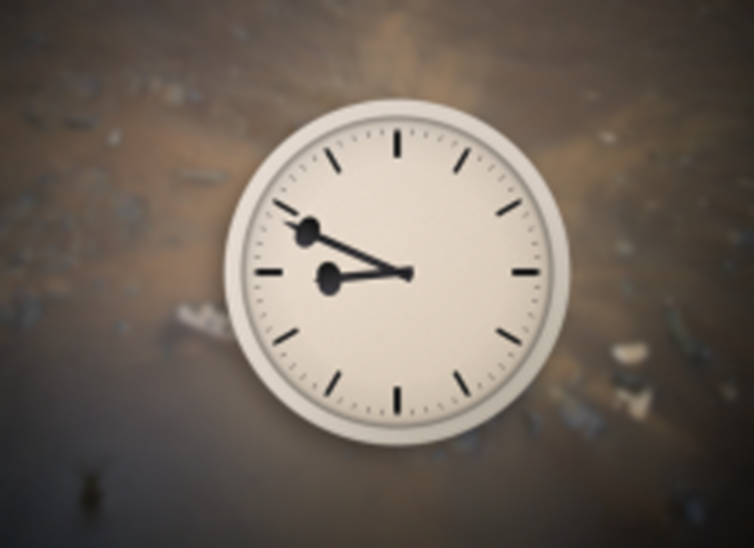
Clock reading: 8h49
